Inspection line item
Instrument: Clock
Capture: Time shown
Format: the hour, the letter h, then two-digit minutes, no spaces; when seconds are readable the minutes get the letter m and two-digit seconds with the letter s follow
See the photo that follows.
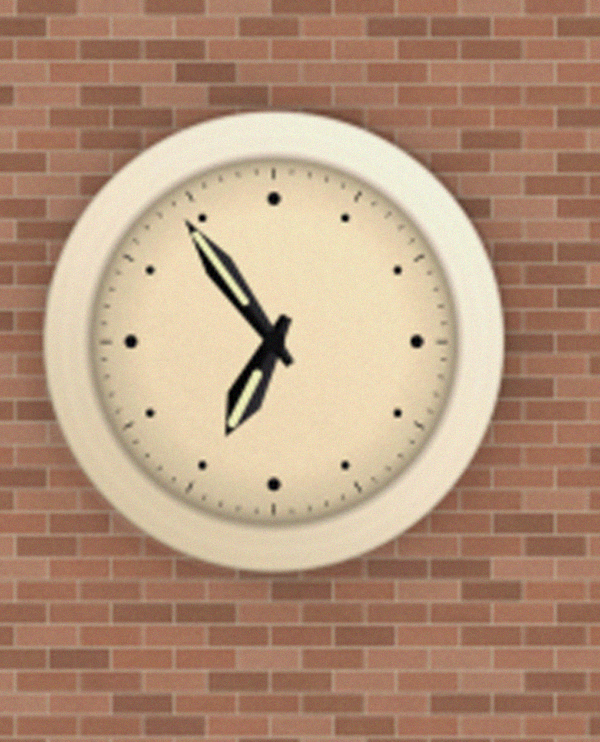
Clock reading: 6h54
